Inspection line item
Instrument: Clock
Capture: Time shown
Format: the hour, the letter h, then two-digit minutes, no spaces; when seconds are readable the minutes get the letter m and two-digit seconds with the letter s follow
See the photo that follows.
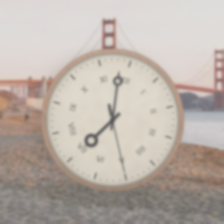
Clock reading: 6h58m25s
